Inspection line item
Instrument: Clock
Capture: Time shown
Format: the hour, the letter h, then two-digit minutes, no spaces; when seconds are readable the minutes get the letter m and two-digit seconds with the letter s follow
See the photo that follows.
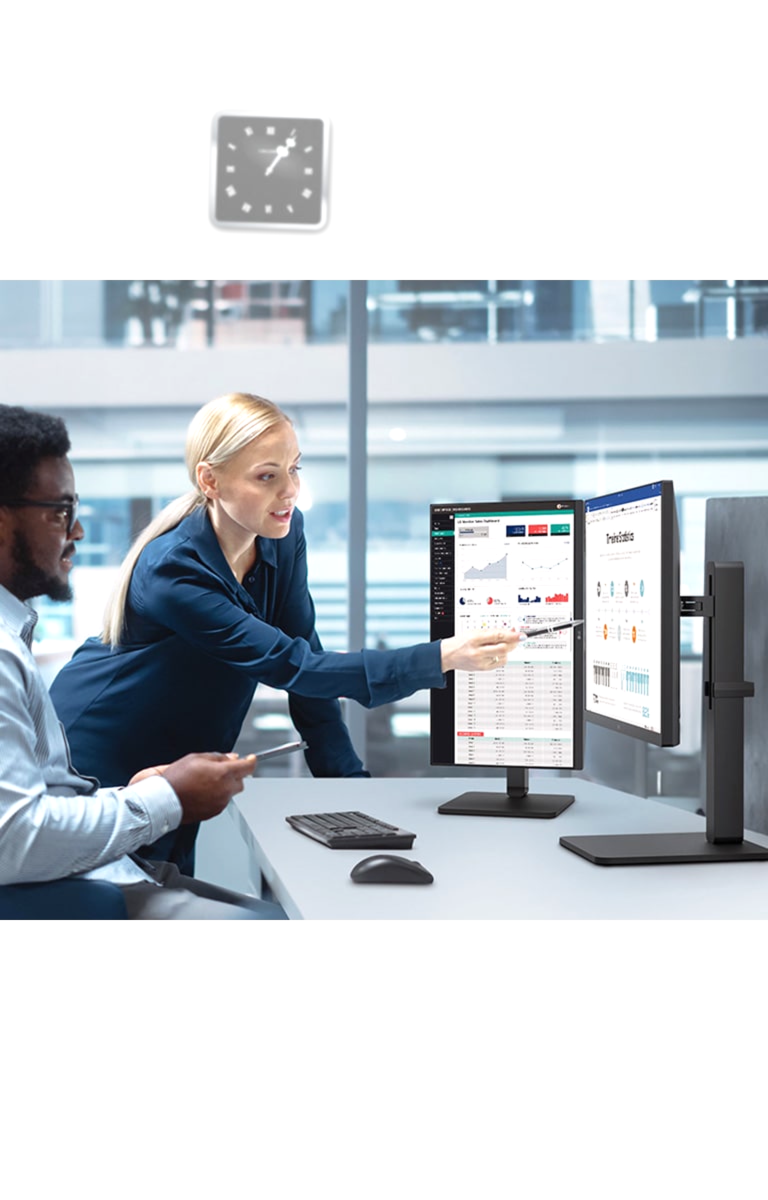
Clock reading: 1h06
